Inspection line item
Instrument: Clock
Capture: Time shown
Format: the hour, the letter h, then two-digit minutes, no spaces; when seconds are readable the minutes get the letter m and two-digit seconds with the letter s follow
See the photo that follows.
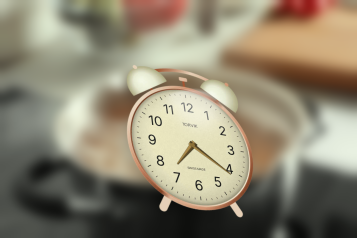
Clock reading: 7h21
